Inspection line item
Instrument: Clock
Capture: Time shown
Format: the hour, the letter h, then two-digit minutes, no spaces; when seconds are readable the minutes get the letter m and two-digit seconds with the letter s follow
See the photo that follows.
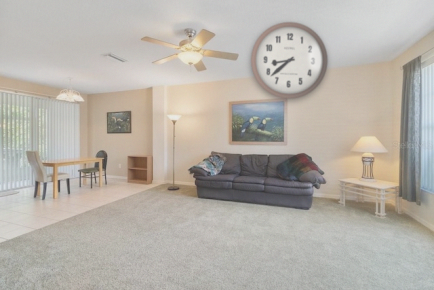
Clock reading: 8h38
